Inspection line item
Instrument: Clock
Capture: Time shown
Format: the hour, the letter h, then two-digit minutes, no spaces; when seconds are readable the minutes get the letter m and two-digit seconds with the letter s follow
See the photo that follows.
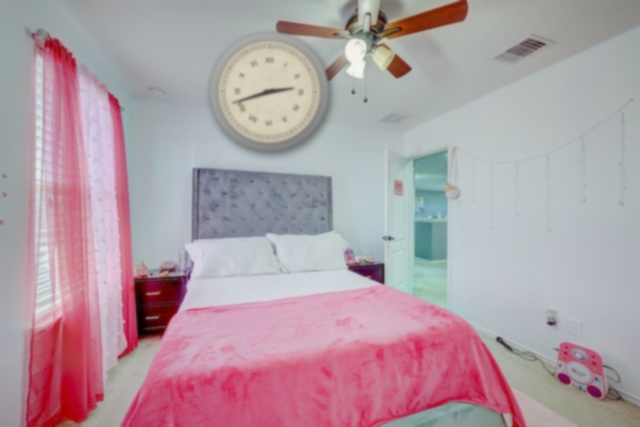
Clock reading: 2h42
